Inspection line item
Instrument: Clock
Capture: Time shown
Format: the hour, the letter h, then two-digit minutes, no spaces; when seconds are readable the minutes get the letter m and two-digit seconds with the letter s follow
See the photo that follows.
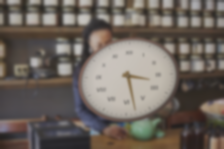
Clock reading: 3h28
